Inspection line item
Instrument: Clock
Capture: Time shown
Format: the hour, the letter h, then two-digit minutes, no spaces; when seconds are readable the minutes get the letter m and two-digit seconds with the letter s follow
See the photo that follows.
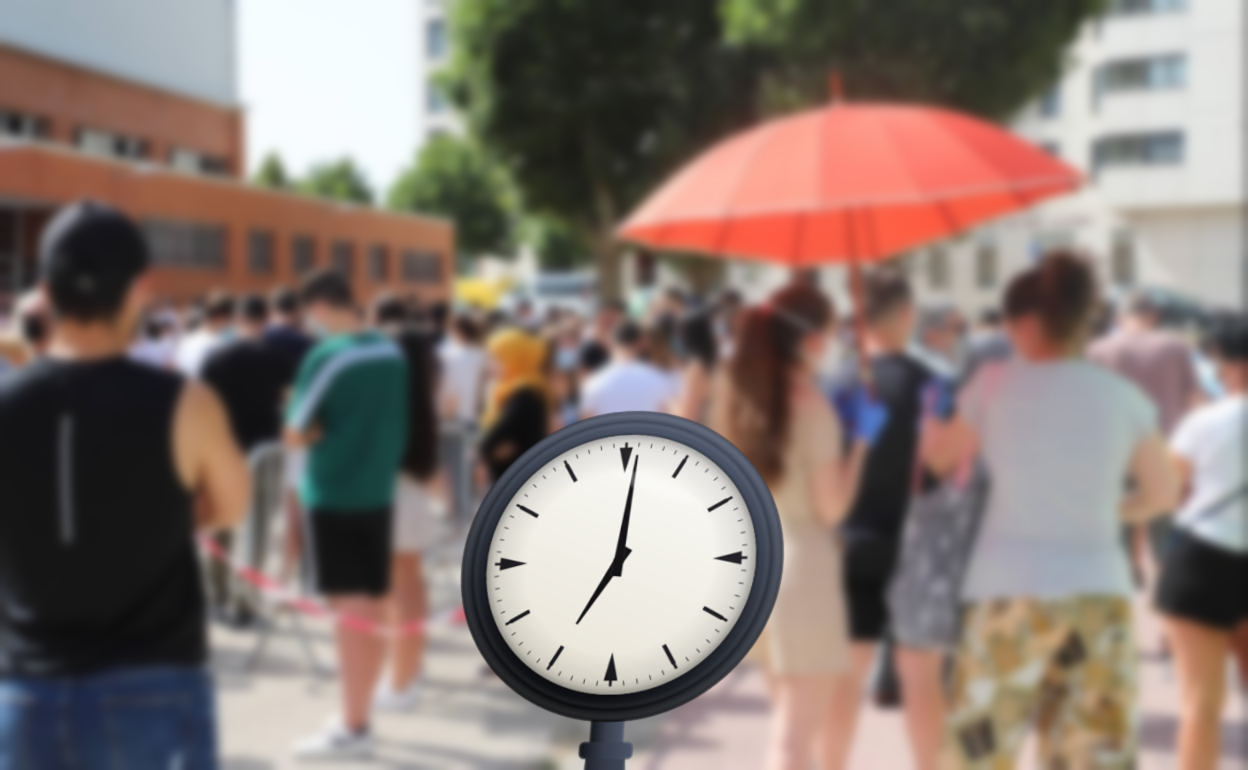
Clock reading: 7h01
